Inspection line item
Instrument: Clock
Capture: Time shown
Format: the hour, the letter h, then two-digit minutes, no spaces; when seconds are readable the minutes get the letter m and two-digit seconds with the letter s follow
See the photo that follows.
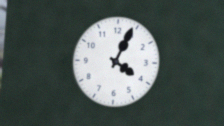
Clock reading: 4h04
